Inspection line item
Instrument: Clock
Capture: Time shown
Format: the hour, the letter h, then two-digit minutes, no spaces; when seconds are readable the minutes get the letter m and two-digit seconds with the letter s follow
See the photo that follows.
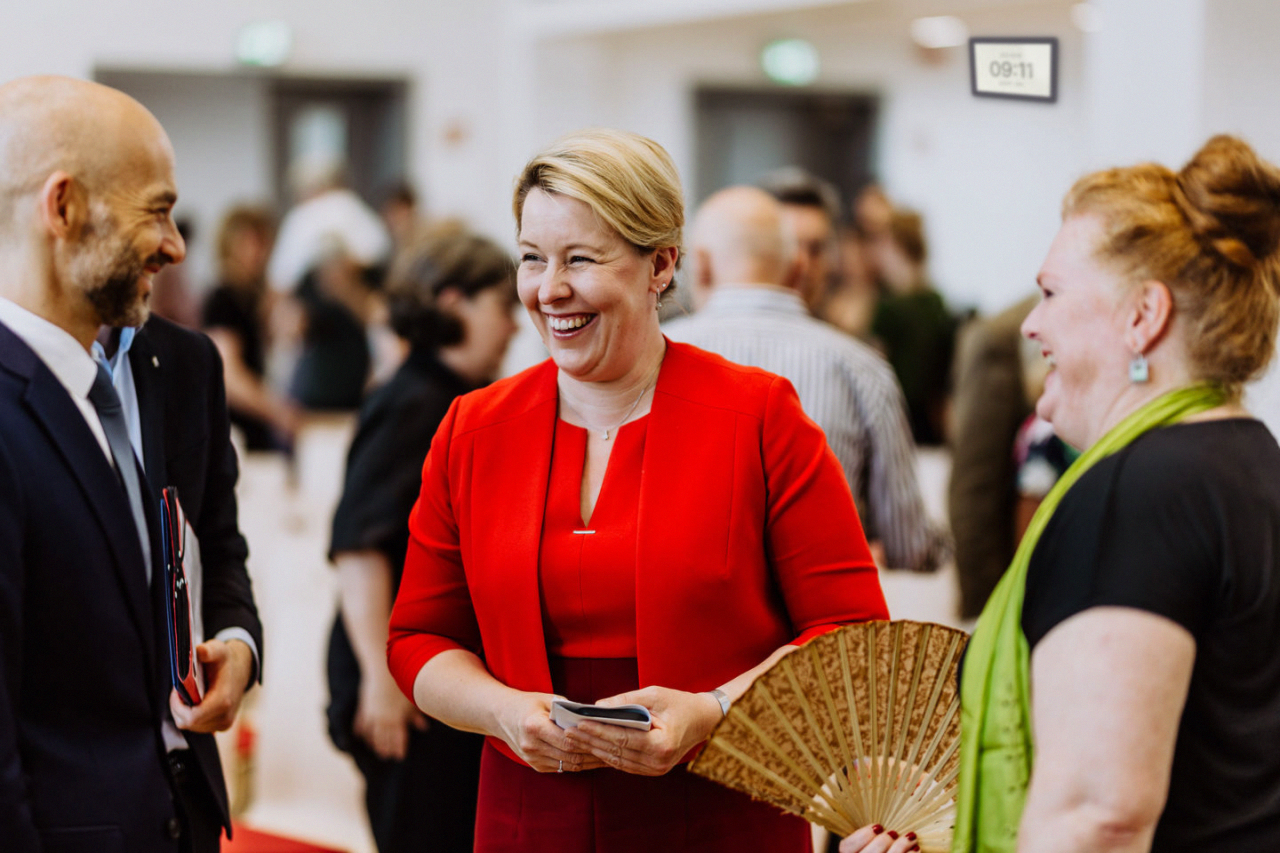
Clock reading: 9h11
